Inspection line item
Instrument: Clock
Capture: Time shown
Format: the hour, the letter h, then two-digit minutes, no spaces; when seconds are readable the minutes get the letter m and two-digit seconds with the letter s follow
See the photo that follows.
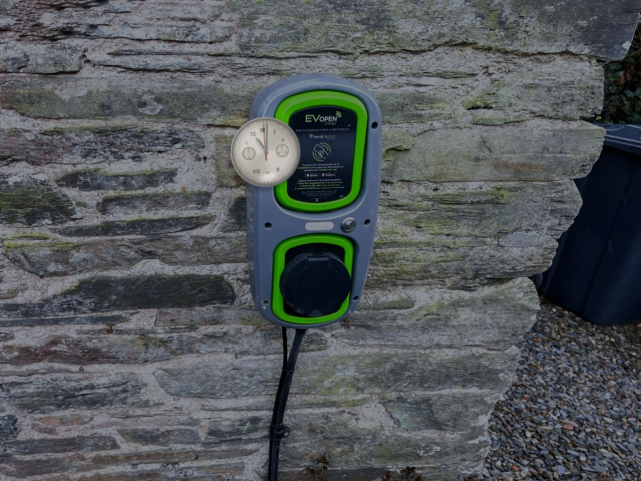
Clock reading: 11h01
